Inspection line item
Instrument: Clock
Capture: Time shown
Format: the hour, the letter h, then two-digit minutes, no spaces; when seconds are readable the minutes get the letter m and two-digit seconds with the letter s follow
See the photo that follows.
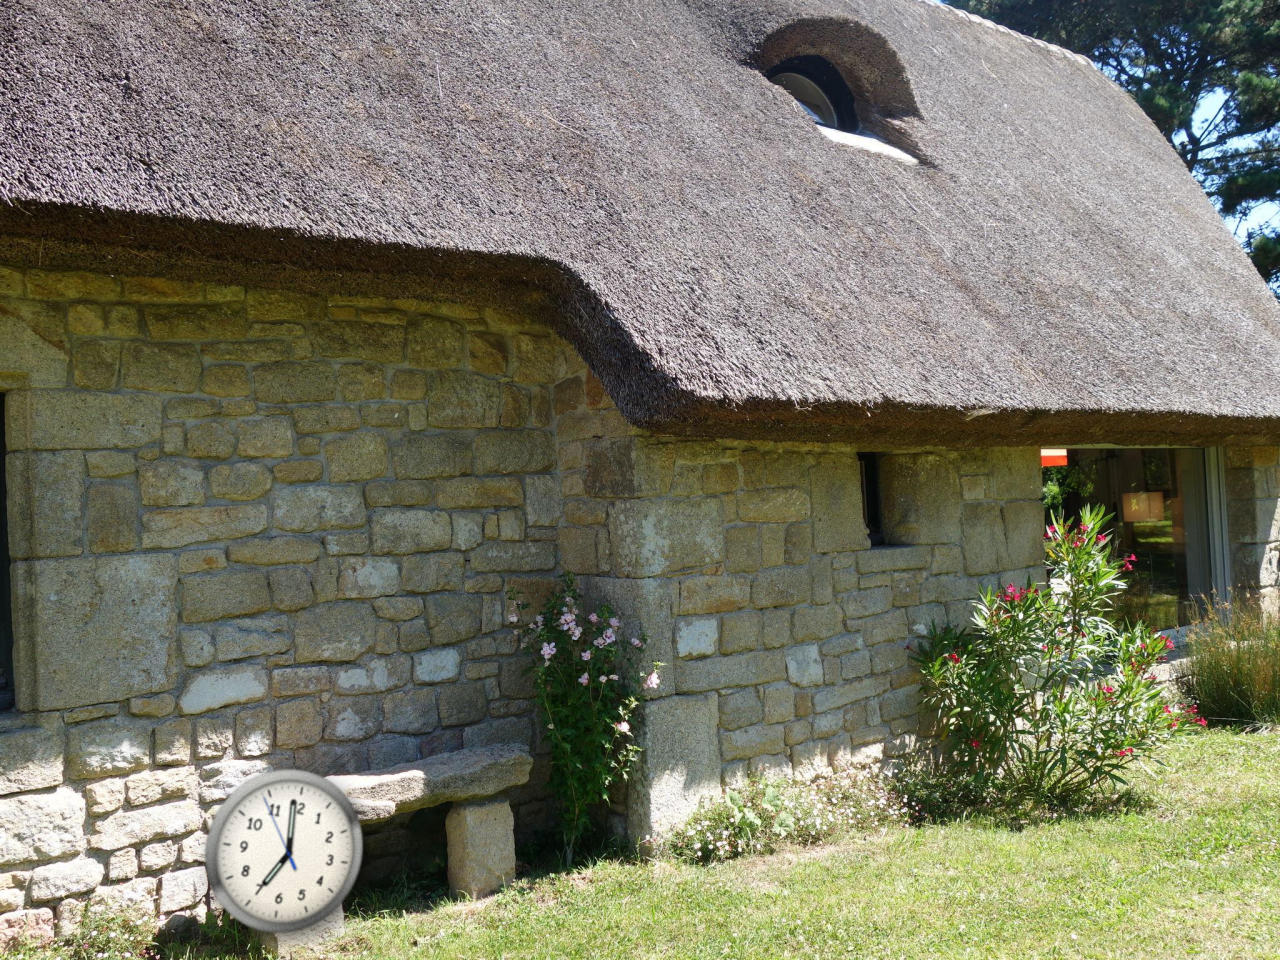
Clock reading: 6h58m54s
